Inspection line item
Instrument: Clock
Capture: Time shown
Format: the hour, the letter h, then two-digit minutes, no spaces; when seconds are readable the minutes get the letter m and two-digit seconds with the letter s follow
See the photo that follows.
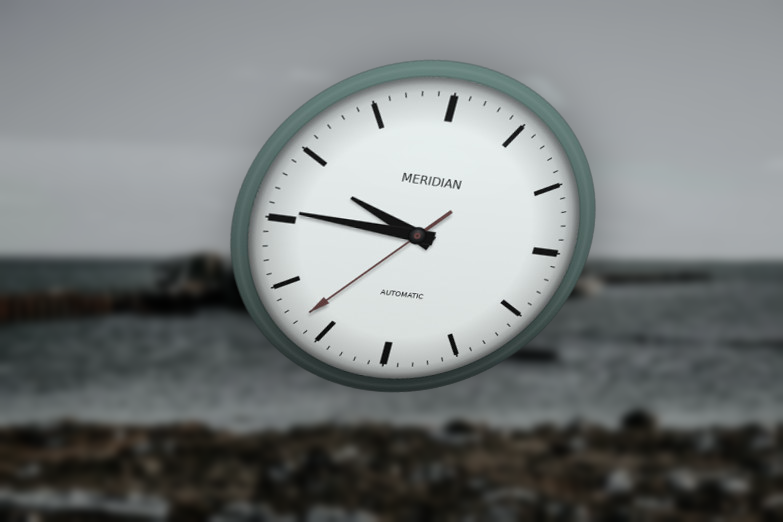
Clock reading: 9h45m37s
